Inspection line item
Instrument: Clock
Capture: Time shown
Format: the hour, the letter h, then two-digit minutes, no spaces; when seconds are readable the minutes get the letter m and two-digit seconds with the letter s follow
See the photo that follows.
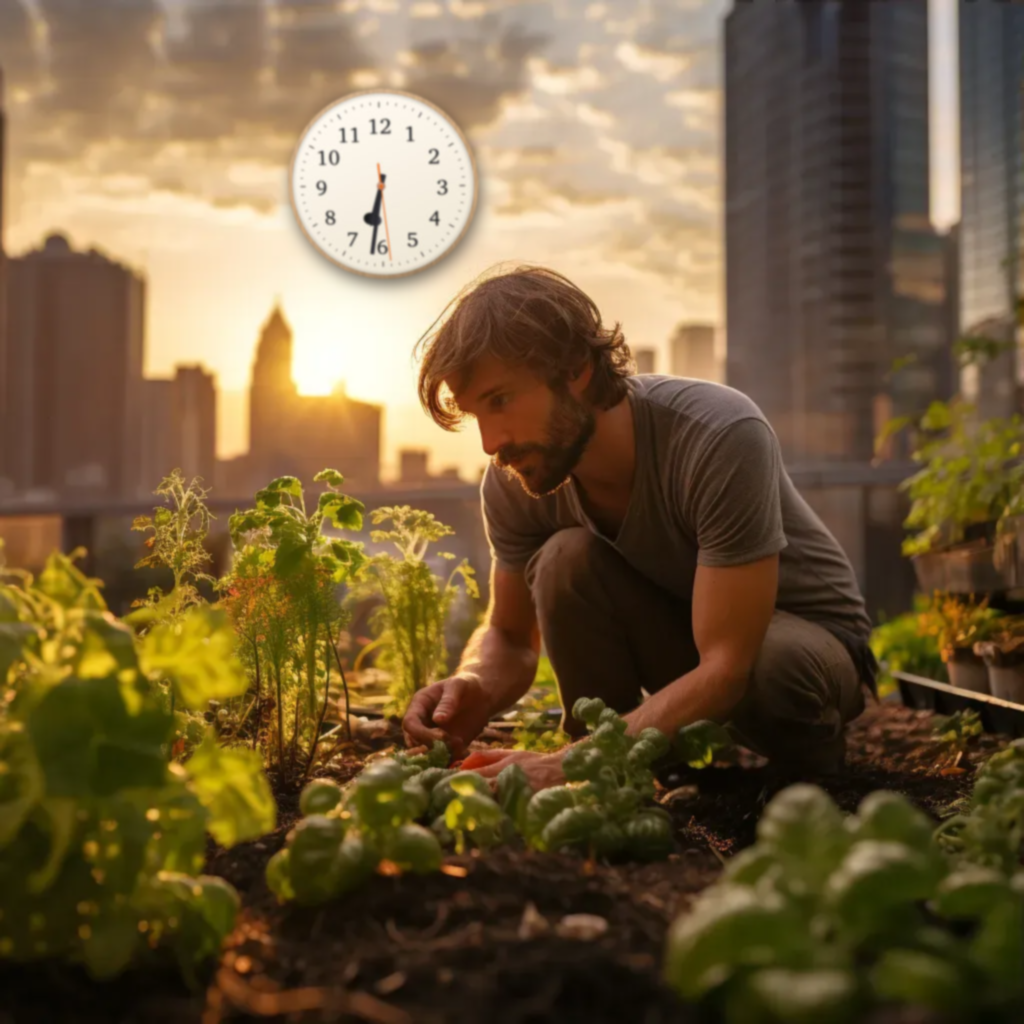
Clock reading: 6h31m29s
